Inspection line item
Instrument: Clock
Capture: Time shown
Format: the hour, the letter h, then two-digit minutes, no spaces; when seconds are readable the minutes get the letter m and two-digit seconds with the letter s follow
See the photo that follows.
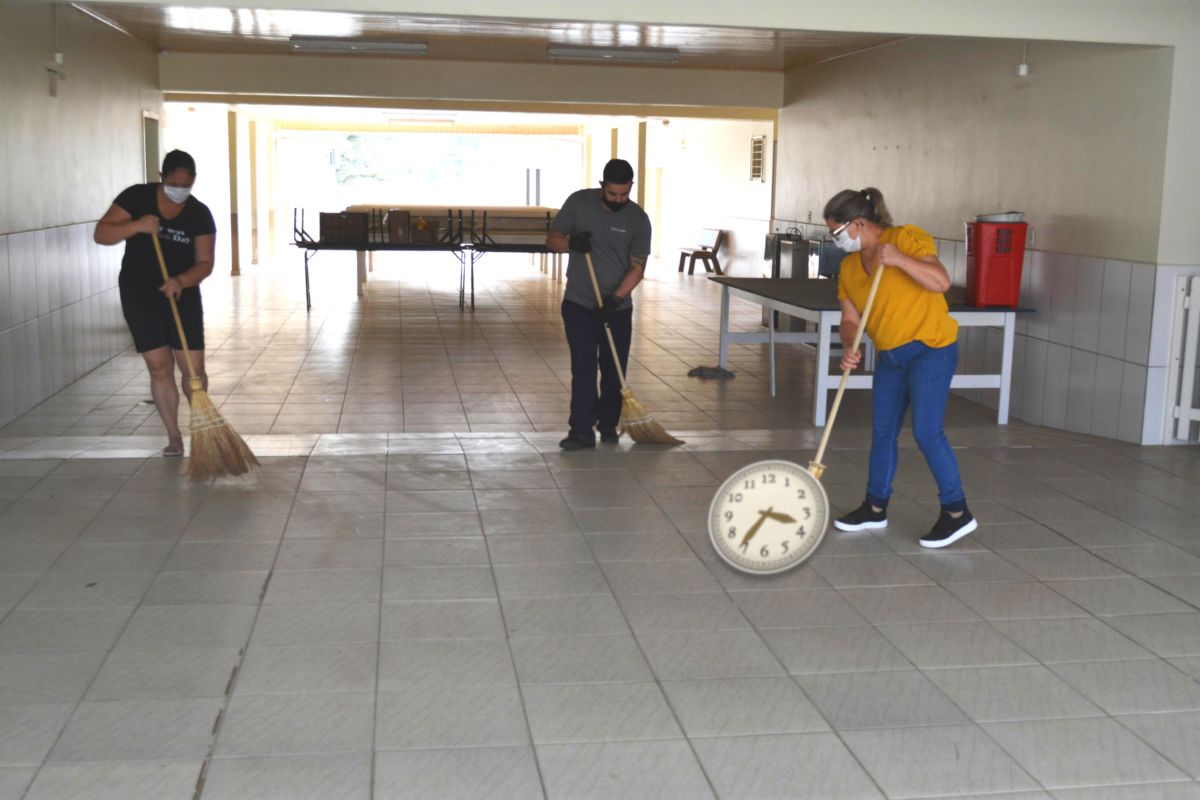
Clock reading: 3h36
